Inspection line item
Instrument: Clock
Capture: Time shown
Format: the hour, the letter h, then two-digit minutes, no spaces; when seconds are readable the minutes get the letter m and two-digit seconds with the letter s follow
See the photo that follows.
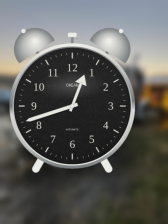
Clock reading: 12h42
